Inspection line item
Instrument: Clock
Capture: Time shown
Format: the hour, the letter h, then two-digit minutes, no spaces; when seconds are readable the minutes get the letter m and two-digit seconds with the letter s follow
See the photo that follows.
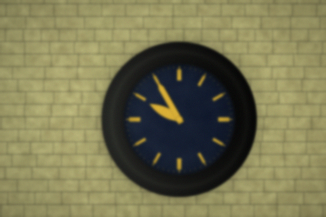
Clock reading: 9h55
